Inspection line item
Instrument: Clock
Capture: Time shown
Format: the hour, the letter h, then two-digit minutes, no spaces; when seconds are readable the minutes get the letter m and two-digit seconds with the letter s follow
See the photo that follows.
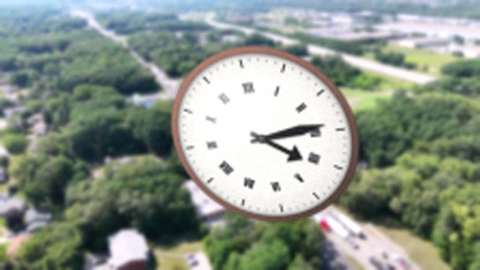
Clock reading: 4h14
